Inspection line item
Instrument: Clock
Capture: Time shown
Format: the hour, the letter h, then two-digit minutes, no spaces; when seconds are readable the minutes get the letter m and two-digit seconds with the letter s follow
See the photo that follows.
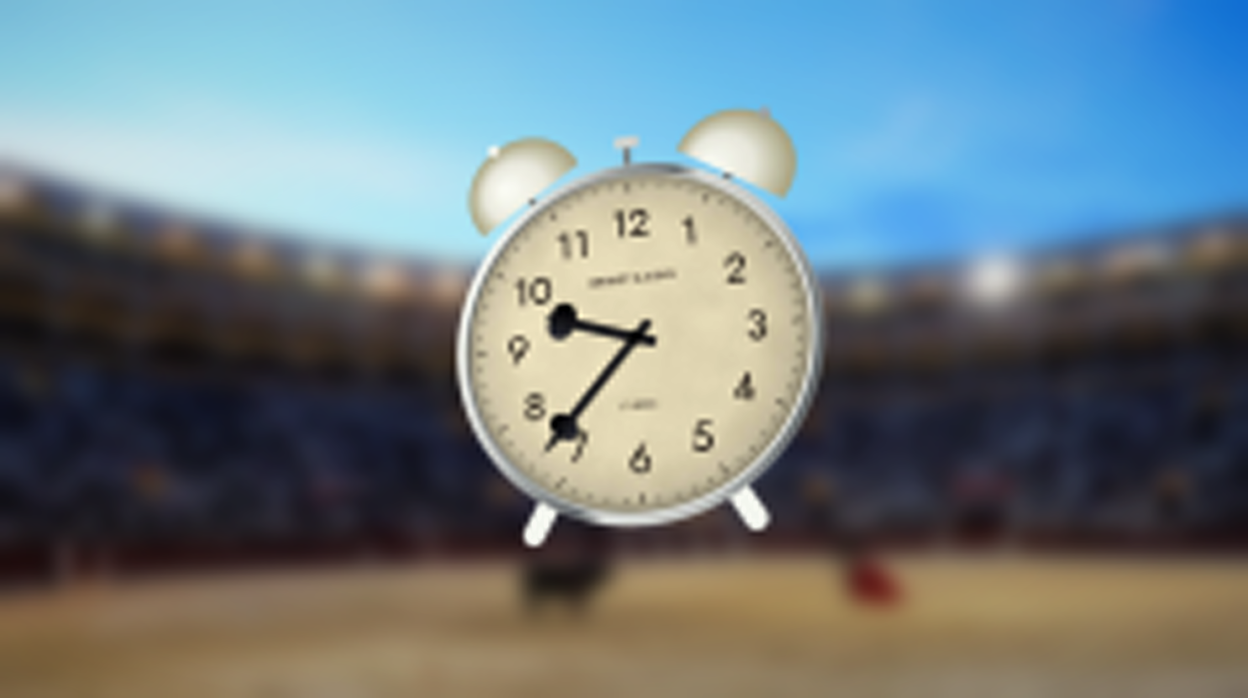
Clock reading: 9h37
